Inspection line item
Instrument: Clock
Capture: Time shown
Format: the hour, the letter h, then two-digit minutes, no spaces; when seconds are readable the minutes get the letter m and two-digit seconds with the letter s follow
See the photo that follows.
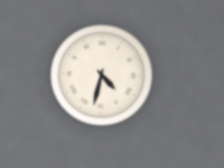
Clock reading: 4h32
